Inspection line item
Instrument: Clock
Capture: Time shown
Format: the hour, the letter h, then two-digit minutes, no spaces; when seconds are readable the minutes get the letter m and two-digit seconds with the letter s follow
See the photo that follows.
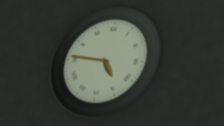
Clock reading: 4h46
